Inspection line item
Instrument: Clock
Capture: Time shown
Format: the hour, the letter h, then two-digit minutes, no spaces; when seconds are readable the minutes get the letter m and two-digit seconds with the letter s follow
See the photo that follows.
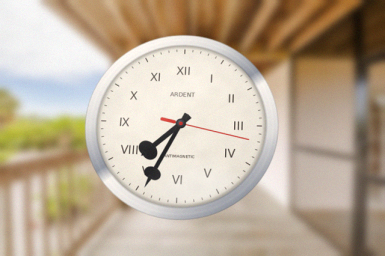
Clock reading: 7h34m17s
